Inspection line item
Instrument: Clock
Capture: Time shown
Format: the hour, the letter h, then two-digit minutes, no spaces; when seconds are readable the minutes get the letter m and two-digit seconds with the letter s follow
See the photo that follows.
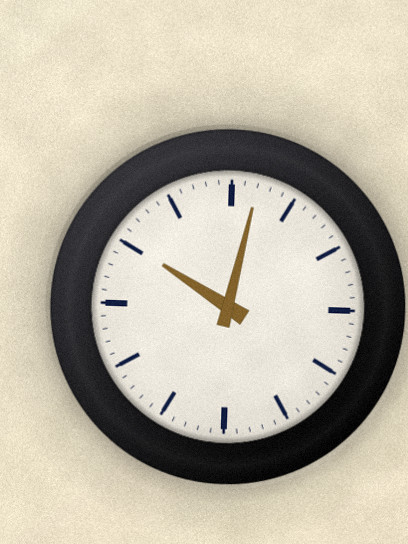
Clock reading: 10h02
